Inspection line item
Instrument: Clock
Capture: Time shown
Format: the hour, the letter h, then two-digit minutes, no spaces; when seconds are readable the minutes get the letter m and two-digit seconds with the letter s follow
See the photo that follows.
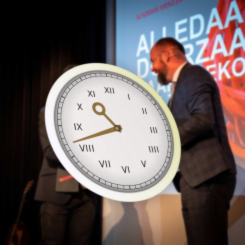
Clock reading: 10h42
